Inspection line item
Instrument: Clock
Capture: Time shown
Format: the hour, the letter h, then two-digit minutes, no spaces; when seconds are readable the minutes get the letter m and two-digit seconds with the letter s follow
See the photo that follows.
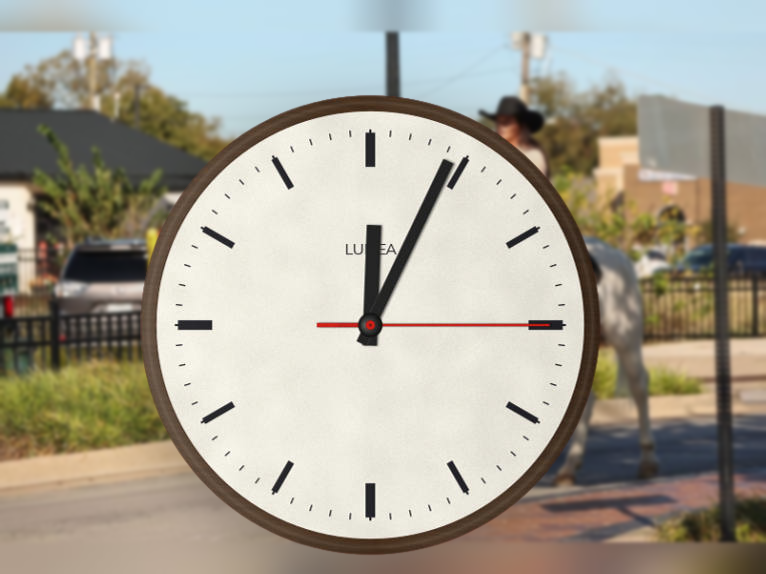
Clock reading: 12h04m15s
